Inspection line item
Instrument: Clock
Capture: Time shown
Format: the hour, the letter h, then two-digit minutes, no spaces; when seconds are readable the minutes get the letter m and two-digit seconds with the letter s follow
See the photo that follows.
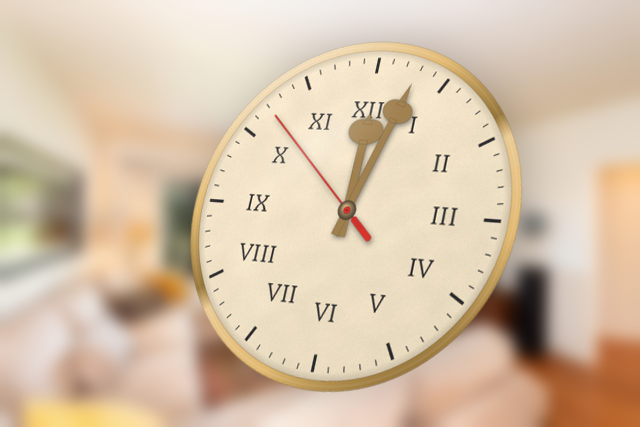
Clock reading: 12h02m52s
